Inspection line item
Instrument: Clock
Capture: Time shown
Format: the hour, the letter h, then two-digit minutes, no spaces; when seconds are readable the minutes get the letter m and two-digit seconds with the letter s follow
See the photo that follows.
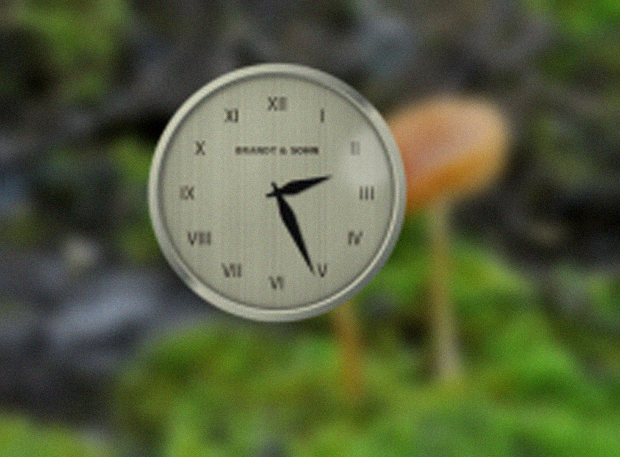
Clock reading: 2h26
